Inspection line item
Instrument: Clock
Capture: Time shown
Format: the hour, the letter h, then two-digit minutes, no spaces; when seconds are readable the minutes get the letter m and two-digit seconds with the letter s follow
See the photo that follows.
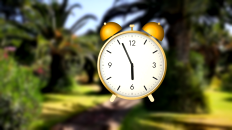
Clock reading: 5h56
